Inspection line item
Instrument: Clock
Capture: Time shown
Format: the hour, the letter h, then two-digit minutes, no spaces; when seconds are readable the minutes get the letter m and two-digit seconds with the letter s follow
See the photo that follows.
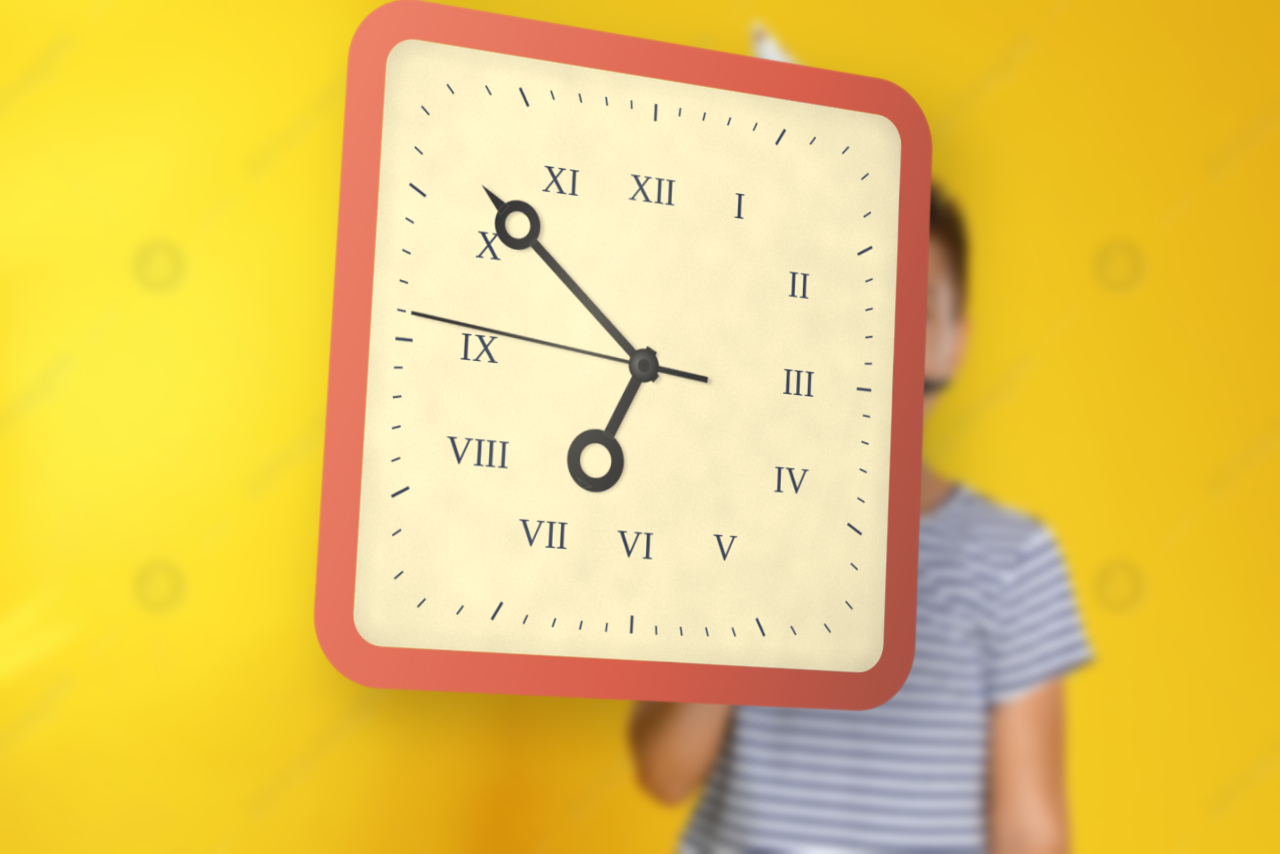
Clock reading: 6h51m46s
